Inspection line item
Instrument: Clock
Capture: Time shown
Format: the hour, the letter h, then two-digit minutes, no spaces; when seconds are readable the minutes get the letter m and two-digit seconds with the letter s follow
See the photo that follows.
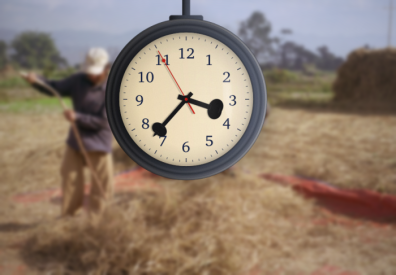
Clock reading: 3h36m55s
